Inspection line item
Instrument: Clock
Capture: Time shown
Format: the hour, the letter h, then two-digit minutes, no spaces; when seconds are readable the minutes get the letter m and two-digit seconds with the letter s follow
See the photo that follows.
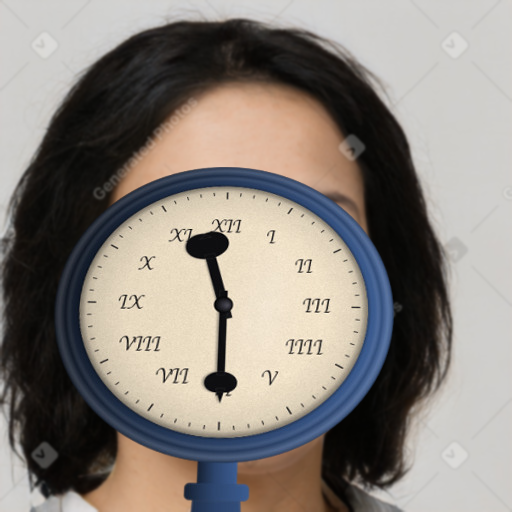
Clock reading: 11h30
